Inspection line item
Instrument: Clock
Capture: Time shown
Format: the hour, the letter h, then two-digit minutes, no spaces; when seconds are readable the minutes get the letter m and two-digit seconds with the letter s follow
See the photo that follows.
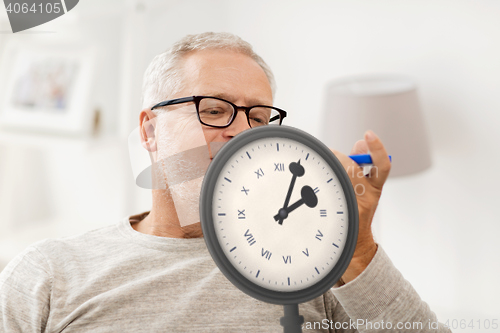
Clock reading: 2h04
